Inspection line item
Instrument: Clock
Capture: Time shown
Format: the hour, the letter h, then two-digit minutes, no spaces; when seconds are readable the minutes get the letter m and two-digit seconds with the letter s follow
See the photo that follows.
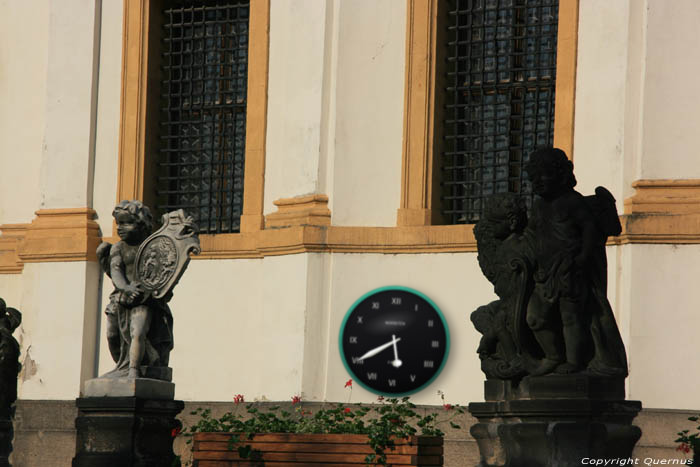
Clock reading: 5h40
